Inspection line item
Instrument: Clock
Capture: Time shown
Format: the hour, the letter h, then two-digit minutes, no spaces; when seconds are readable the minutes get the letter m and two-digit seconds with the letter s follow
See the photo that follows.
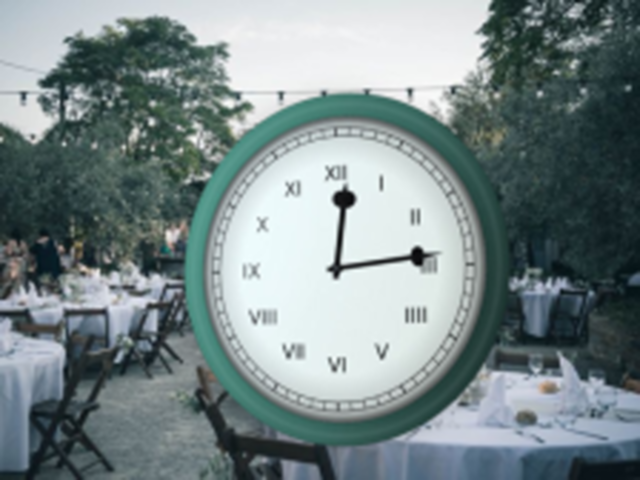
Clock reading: 12h14
